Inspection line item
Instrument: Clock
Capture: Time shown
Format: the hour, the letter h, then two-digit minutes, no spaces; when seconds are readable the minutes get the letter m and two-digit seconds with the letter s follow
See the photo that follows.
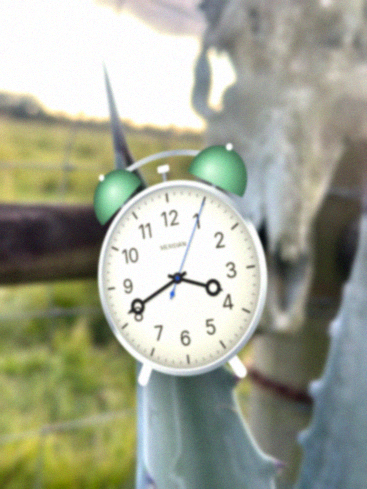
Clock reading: 3h41m05s
